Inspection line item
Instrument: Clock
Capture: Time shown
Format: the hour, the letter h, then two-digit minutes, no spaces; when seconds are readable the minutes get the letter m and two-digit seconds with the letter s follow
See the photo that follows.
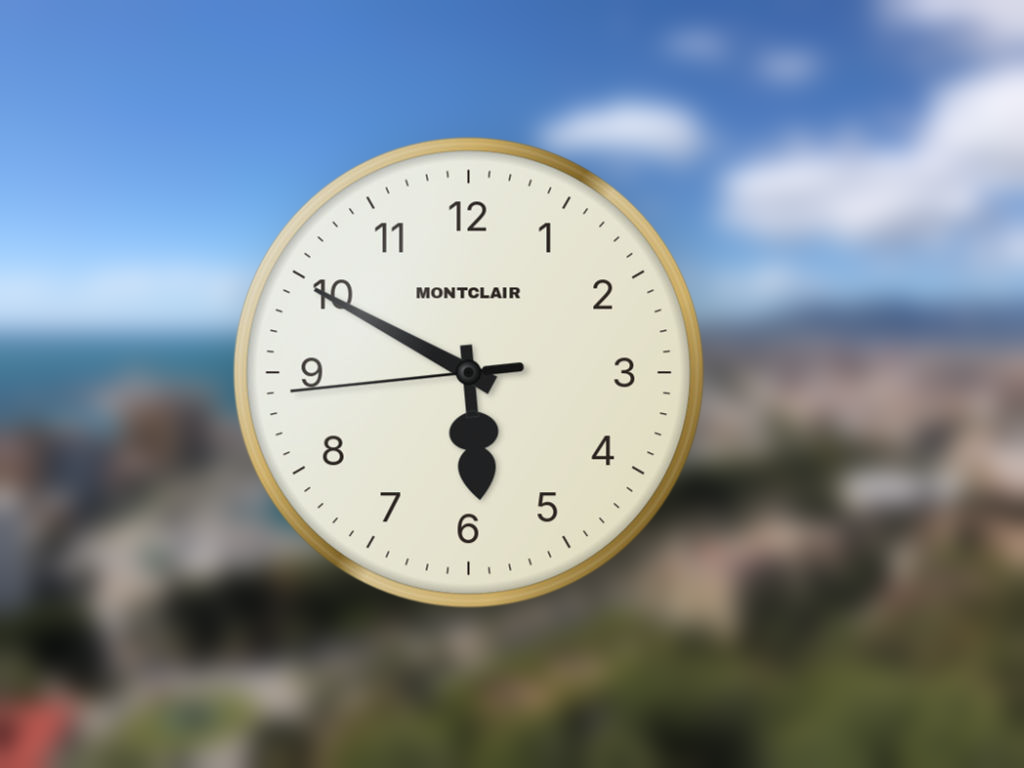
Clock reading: 5h49m44s
